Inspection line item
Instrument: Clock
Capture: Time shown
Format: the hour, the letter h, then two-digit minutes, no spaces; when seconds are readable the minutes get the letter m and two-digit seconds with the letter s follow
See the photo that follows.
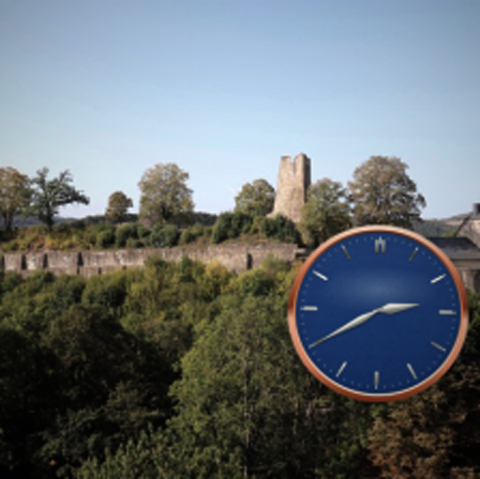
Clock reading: 2h40
